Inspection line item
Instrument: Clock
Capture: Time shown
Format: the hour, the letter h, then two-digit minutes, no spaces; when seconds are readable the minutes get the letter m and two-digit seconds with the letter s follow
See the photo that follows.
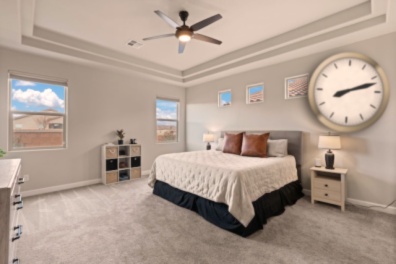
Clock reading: 8h12
